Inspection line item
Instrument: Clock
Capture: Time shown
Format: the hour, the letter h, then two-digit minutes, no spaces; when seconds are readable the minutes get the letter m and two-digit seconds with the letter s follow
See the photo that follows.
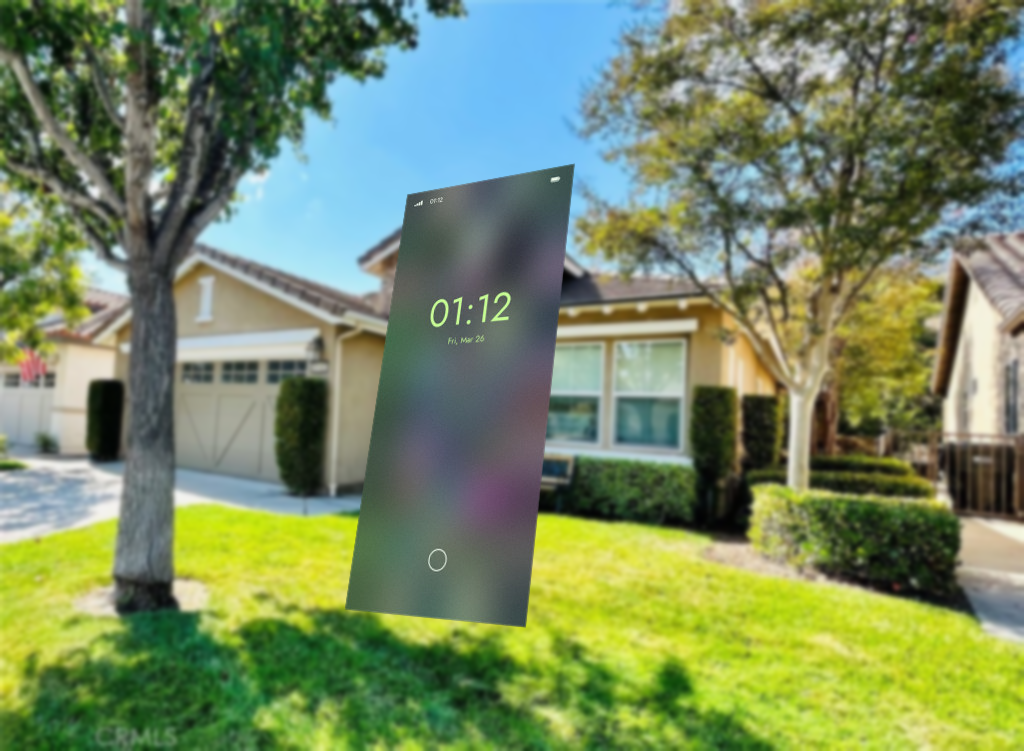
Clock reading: 1h12
